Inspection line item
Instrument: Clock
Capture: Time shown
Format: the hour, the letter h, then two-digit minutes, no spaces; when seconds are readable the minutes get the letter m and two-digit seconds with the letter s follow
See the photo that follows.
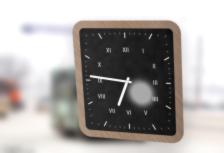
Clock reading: 6h46
